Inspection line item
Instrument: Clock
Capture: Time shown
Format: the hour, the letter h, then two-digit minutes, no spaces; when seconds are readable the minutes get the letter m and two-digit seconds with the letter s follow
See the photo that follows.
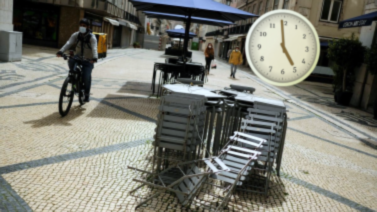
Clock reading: 4h59
